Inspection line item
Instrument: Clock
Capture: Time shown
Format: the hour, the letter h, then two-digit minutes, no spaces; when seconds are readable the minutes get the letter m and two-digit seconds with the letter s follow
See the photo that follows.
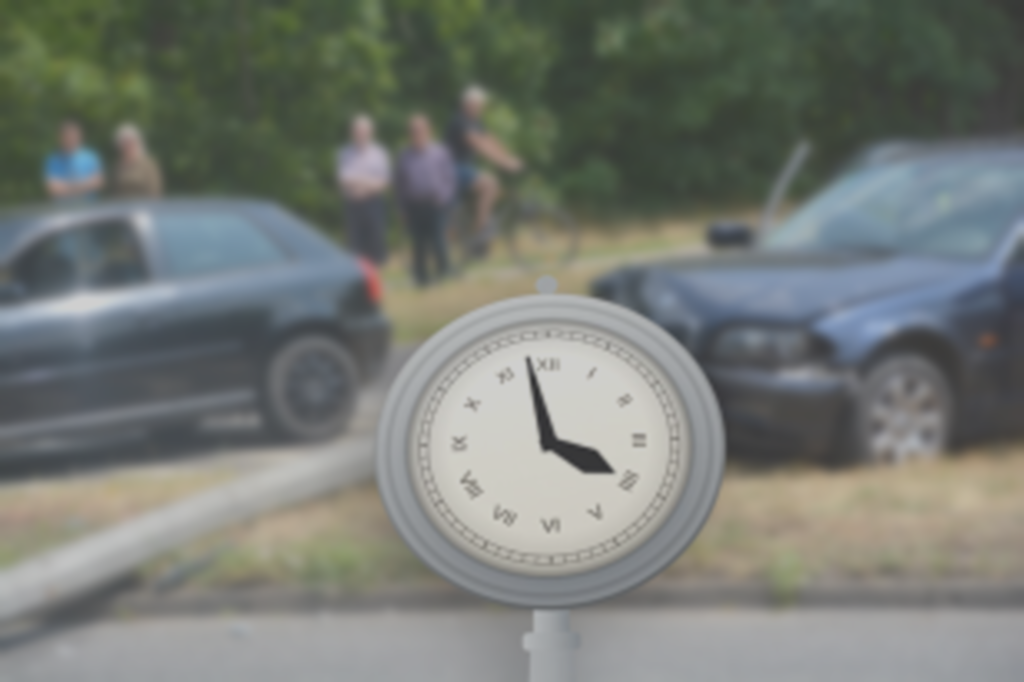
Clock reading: 3h58
